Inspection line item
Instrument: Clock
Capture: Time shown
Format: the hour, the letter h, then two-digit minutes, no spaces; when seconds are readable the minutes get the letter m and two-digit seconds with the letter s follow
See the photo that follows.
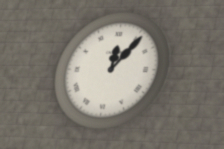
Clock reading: 12h06
